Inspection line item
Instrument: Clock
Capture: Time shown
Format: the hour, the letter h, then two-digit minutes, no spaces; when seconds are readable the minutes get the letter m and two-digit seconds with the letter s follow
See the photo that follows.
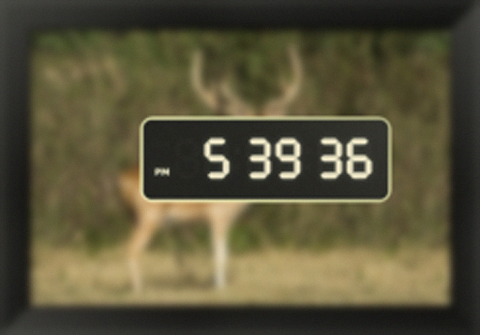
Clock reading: 5h39m36s
